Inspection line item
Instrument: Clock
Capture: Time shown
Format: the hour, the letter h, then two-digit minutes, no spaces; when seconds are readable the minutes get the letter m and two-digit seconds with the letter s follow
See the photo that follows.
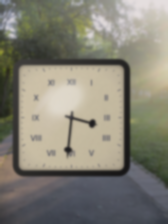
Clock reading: 3h31
